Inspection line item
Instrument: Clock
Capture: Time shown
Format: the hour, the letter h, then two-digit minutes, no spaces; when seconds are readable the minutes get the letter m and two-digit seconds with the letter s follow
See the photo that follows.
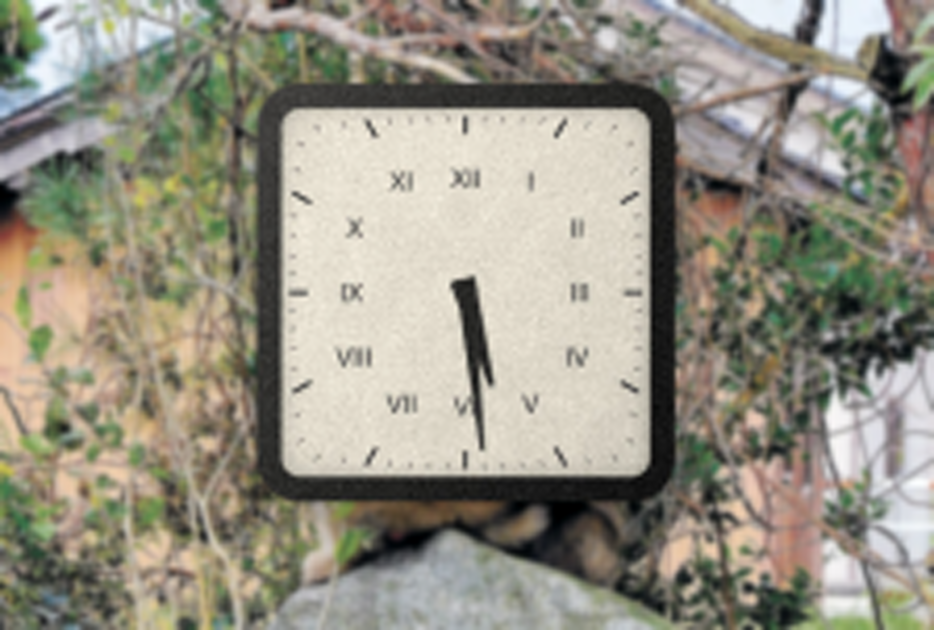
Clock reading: 5h29
